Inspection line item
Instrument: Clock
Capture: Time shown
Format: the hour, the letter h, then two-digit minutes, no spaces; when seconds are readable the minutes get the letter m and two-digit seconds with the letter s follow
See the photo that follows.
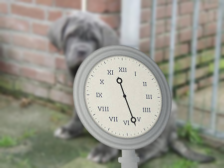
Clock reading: 11h27
